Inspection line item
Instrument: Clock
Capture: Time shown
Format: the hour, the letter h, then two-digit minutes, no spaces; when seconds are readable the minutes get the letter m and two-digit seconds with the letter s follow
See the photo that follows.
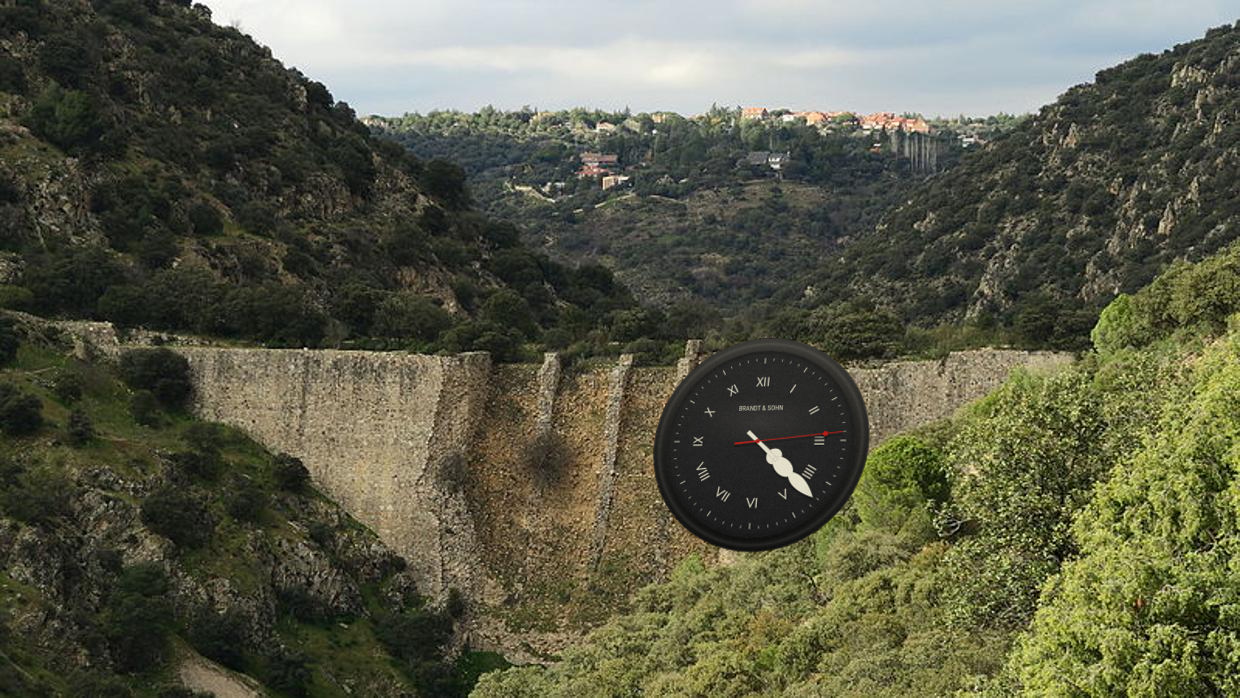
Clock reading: 4h22m14s
